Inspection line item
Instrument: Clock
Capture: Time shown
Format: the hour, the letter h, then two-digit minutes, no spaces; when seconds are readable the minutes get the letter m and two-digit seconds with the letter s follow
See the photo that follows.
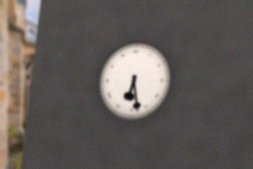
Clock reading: 6h28
